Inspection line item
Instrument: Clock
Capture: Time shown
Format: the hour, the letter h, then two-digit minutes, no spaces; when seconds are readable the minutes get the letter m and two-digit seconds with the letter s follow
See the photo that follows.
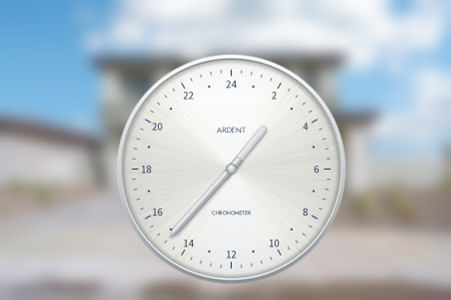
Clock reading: 2h37
